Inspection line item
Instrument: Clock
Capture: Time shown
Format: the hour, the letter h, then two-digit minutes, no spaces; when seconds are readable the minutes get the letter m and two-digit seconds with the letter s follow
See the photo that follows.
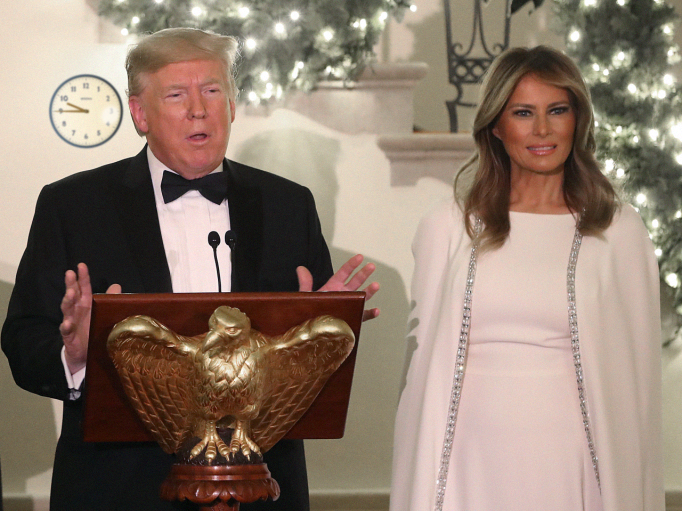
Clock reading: 9h45
